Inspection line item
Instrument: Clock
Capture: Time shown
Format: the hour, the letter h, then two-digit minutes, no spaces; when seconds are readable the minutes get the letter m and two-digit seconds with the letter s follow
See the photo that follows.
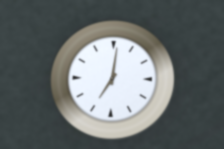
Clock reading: 7h01
